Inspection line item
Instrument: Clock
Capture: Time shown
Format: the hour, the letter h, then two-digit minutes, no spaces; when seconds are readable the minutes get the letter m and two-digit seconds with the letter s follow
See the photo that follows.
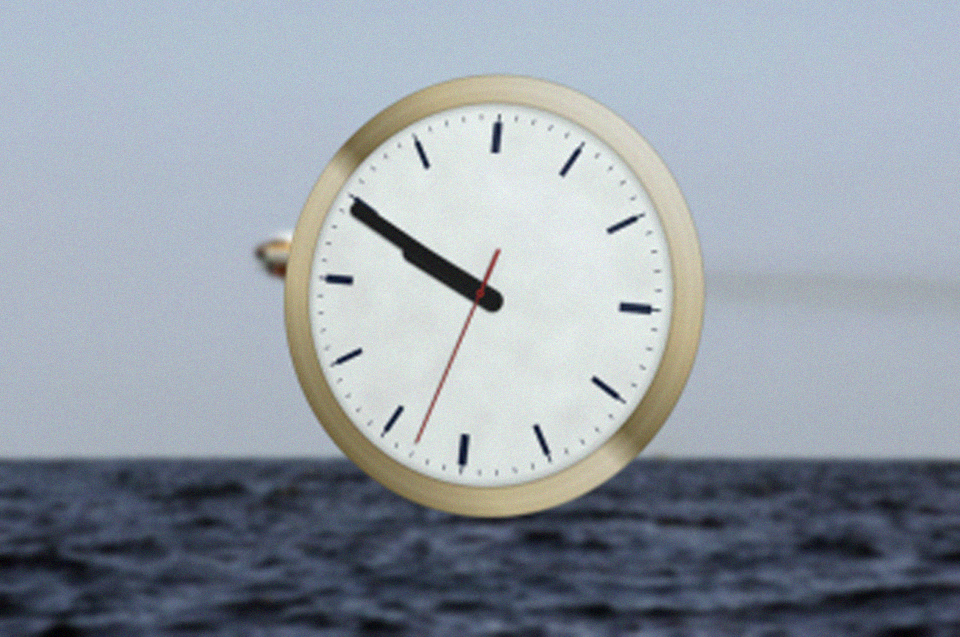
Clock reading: 9h49m33s
